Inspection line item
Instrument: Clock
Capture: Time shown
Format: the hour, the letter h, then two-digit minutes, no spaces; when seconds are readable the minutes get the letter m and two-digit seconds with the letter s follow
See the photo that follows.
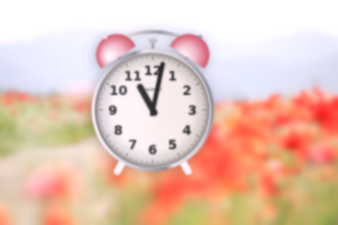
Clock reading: 11h02
